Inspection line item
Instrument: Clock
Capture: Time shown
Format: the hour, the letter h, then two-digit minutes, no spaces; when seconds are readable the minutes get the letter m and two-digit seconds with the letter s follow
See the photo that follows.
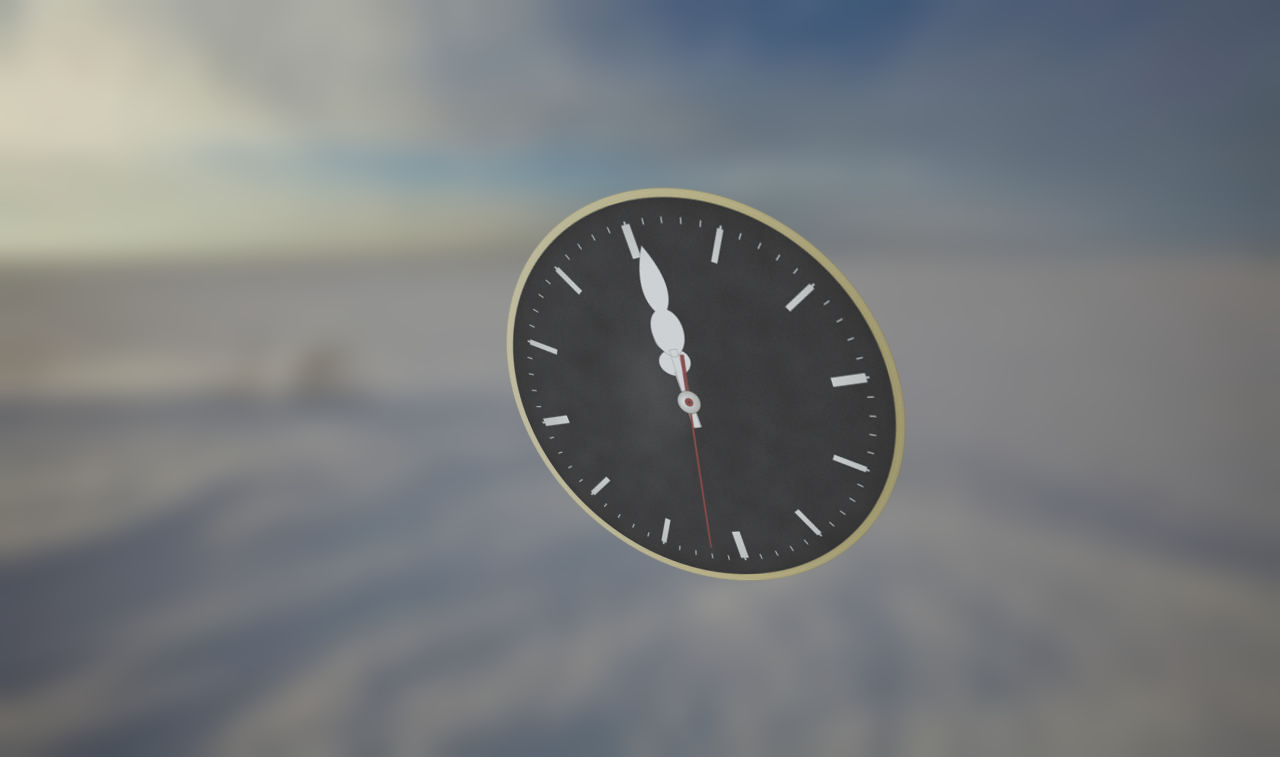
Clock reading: 12h00m32s
